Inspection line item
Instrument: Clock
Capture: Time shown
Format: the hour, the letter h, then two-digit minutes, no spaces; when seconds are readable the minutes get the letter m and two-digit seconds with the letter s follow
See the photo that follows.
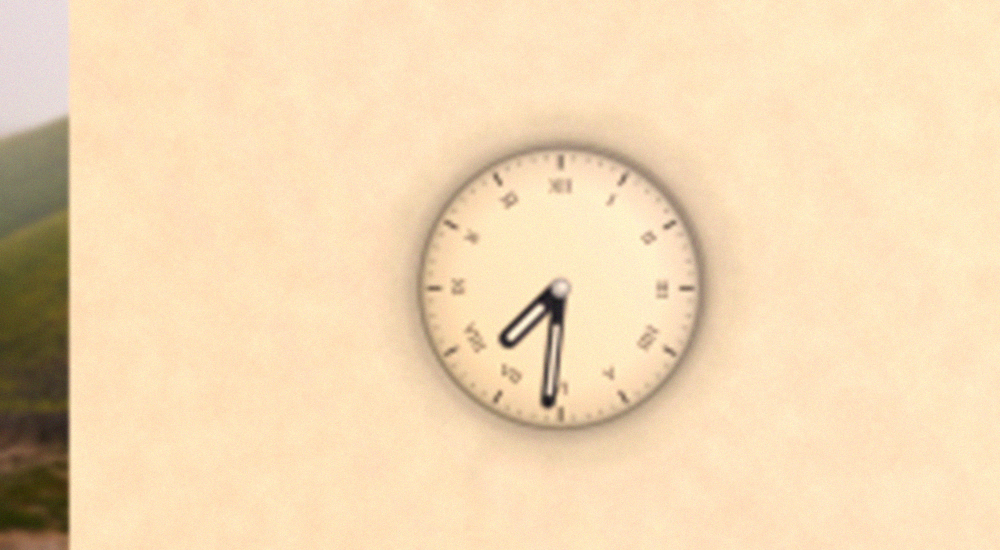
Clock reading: 7h31
